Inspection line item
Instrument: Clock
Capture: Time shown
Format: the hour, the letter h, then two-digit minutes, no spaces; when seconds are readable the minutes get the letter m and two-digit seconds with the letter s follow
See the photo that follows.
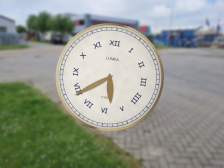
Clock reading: 5h39
